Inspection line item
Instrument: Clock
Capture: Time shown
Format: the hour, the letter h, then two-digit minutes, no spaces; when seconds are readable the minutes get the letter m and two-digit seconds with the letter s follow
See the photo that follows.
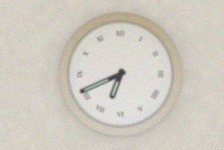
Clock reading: 6h41
